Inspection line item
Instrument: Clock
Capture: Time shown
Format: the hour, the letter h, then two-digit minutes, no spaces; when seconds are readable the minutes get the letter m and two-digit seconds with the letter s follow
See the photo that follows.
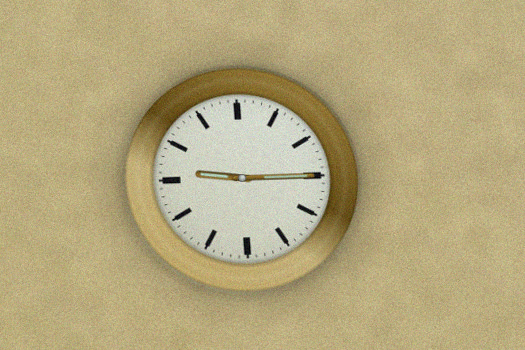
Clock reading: 9h15
